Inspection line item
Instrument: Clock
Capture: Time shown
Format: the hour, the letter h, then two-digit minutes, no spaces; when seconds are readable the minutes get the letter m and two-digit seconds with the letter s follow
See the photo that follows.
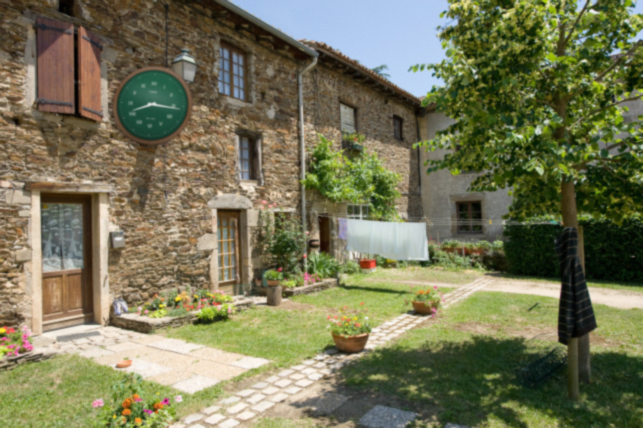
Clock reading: 8h16
